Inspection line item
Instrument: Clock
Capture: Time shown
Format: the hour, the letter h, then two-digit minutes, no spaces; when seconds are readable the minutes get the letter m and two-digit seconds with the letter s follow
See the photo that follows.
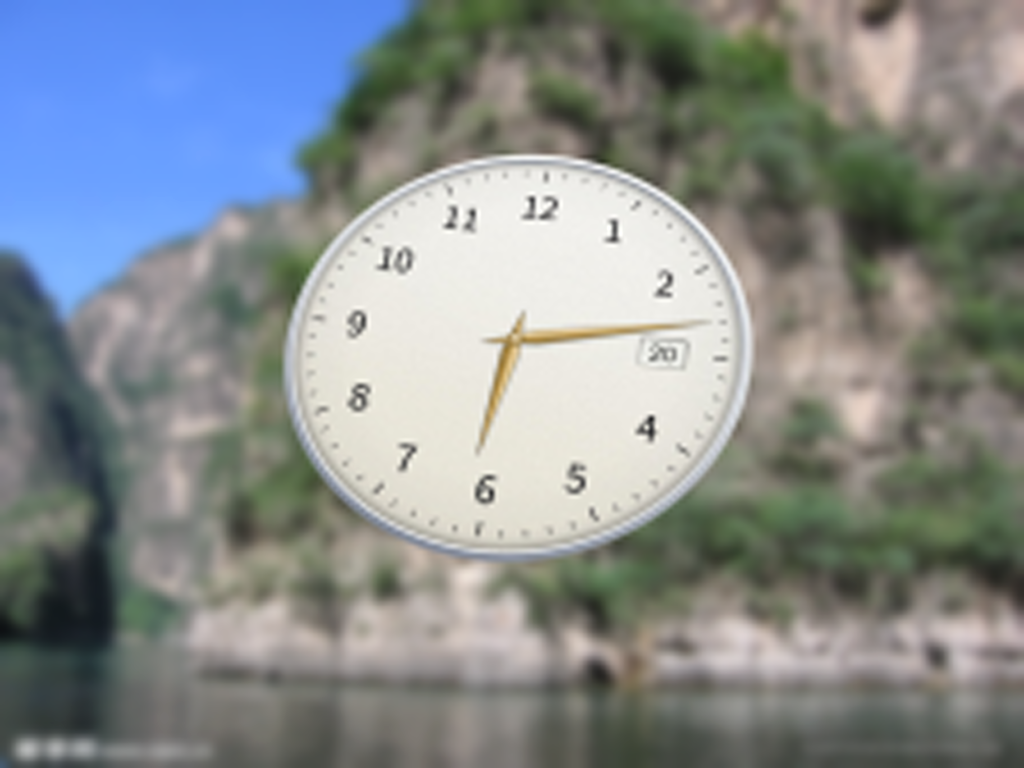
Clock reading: 6h13
